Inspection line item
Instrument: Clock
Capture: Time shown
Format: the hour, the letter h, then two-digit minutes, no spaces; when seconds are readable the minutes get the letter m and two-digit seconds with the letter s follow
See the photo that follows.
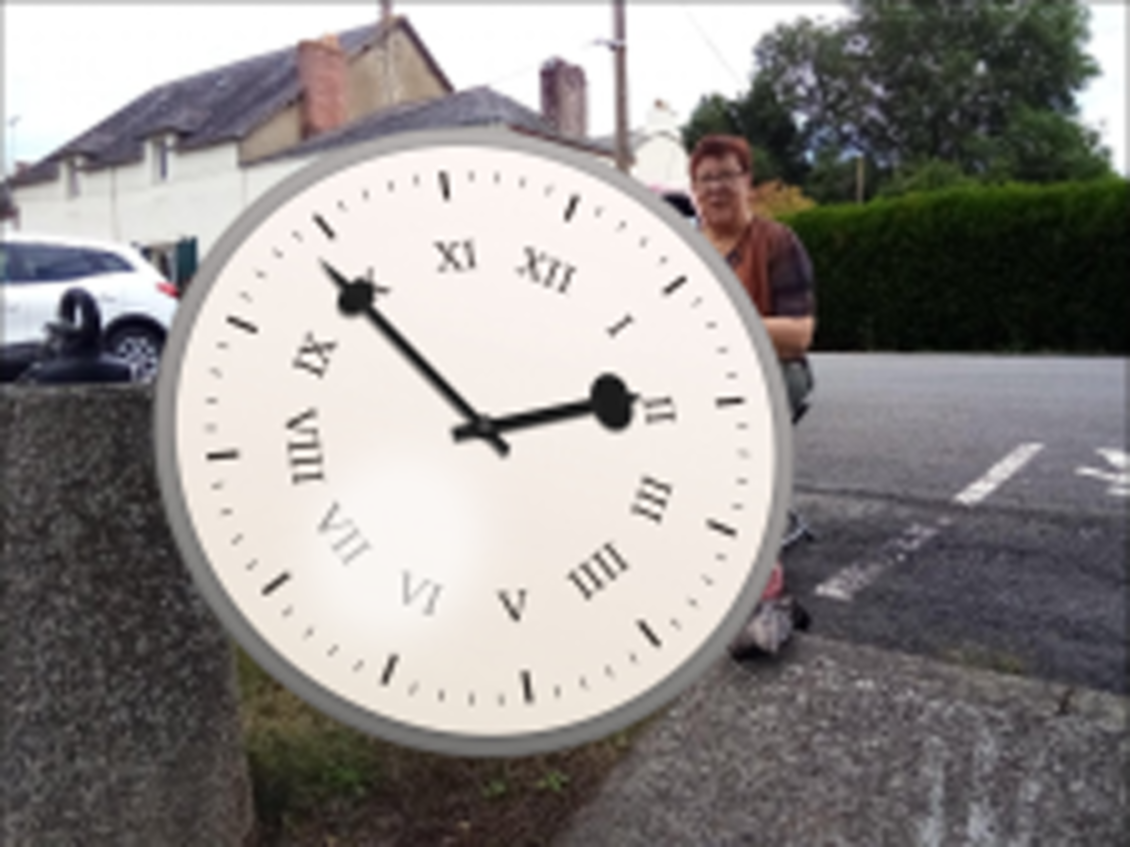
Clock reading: 1h49
